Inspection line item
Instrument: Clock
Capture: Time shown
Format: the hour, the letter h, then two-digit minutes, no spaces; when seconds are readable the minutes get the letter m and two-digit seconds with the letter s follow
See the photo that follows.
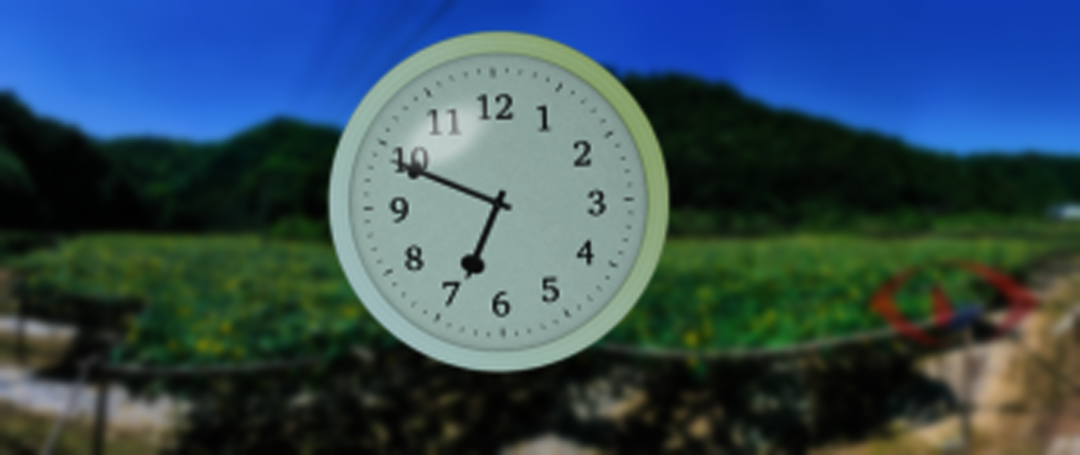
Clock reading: 6h49
